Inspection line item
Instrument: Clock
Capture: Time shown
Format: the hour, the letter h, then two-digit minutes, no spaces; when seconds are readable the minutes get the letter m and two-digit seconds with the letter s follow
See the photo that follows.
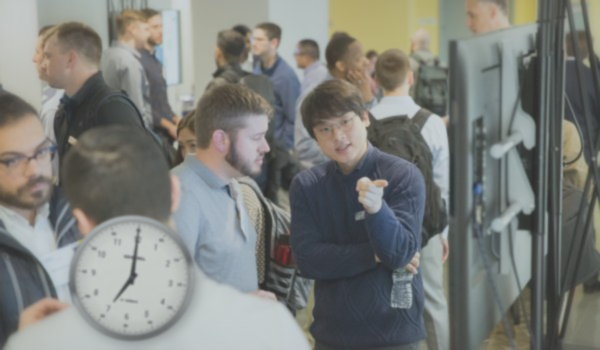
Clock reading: 7h00
